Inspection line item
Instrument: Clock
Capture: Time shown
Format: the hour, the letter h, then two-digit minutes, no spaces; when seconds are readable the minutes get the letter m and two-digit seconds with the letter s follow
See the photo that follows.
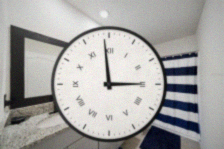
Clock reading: 2h59
